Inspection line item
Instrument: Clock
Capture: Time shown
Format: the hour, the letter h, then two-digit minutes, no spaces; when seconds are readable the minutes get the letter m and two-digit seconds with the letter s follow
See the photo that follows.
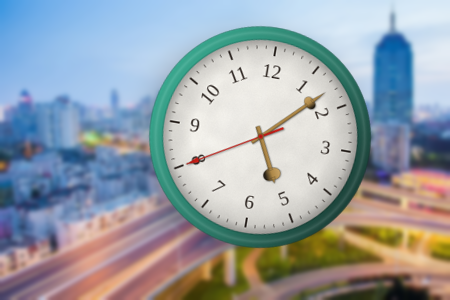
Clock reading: 5h07m40s
